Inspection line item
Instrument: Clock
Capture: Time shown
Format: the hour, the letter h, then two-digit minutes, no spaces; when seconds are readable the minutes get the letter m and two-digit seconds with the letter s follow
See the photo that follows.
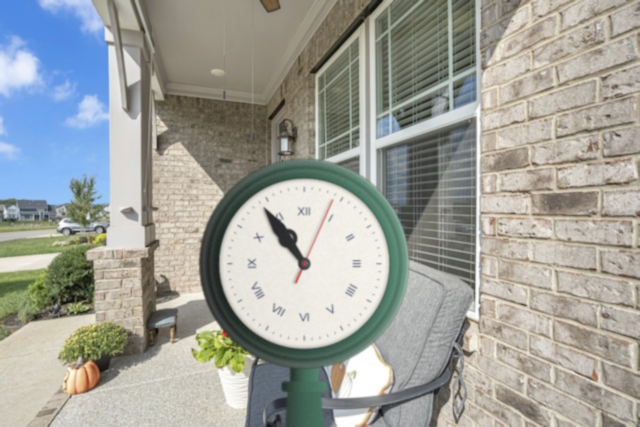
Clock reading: 10h54m04s
